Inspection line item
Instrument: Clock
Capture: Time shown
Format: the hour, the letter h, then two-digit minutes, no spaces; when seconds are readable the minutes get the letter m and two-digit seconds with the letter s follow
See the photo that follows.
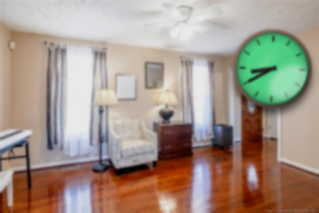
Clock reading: 8h40
